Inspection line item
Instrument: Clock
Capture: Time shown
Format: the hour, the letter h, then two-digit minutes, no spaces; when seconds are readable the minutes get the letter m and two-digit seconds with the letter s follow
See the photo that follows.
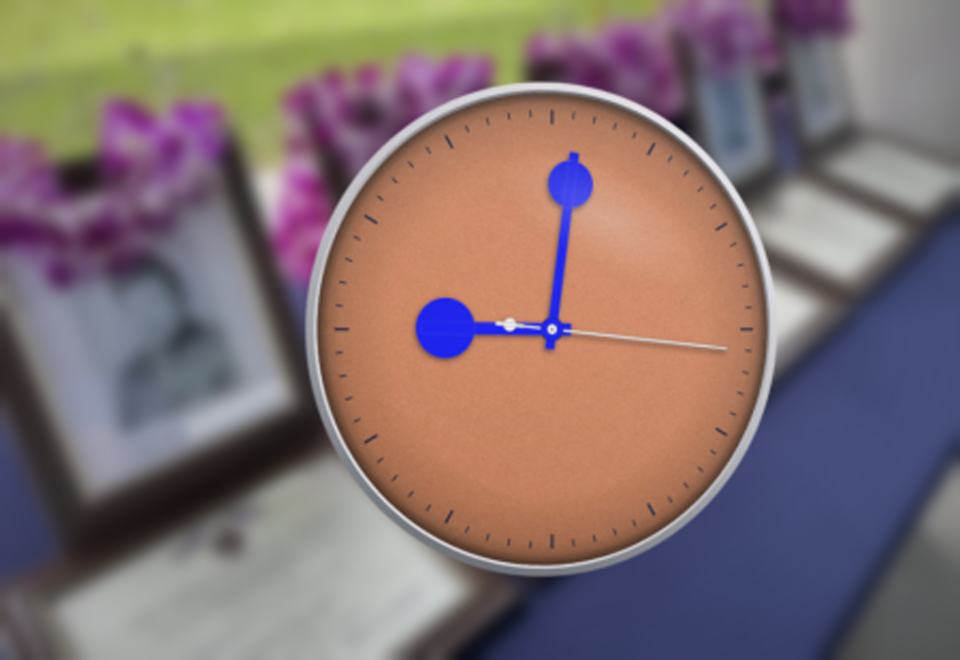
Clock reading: 9h01m16s
